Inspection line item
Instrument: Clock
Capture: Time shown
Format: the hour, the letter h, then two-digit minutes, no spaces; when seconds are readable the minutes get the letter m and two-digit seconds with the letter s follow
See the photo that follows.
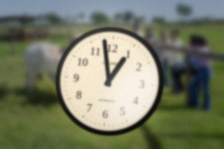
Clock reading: 12h58
